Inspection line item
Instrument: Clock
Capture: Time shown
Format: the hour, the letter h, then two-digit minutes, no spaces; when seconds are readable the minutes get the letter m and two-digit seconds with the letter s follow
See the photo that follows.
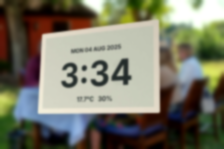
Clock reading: 3h34
